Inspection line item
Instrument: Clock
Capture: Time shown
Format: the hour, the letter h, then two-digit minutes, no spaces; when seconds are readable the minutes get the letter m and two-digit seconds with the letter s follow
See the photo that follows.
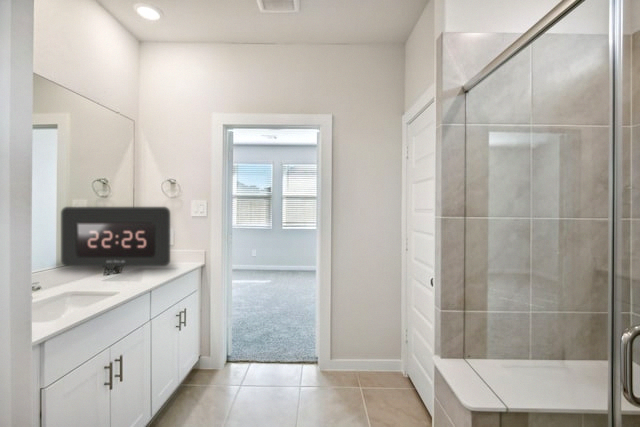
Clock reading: 22h25
